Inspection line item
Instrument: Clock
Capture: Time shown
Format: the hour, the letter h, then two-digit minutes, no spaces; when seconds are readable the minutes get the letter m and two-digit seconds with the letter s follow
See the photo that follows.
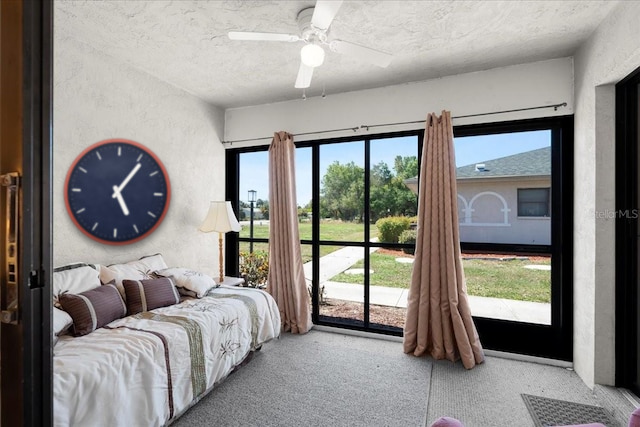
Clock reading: 5h06
